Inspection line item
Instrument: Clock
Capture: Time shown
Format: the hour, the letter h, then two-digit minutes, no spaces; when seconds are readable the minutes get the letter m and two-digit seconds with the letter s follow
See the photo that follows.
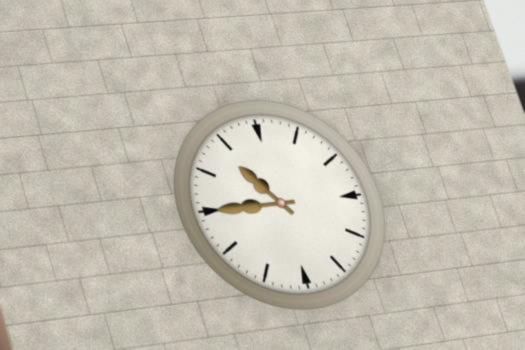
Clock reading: 10h45
